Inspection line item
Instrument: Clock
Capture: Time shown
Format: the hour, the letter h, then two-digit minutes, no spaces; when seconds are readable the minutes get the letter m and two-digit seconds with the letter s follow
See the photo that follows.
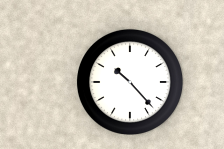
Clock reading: 10h23
